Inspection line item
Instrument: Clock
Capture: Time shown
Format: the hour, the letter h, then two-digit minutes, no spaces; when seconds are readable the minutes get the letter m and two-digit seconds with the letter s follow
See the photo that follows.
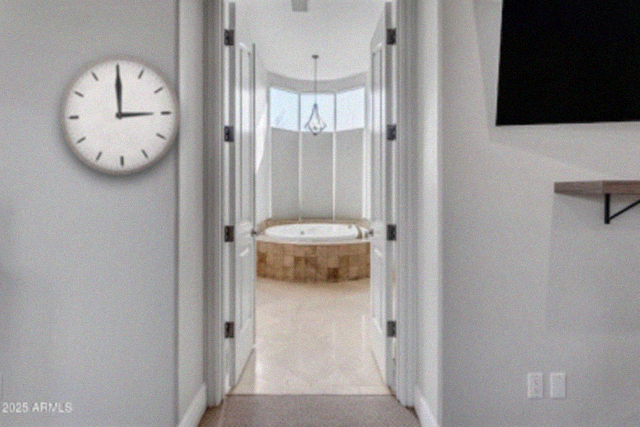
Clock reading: 3h00
